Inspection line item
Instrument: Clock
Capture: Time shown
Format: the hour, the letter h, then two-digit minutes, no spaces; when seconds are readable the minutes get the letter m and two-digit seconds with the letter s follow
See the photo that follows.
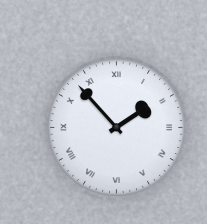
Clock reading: 1h53
